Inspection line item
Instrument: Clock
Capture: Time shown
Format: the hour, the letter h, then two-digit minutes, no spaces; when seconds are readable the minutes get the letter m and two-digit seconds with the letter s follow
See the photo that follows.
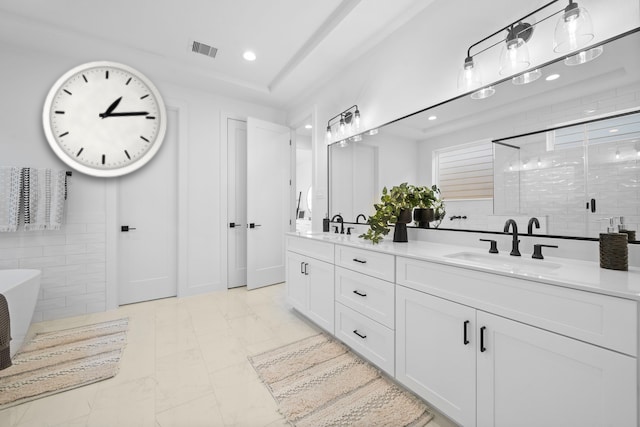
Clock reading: 1h14
